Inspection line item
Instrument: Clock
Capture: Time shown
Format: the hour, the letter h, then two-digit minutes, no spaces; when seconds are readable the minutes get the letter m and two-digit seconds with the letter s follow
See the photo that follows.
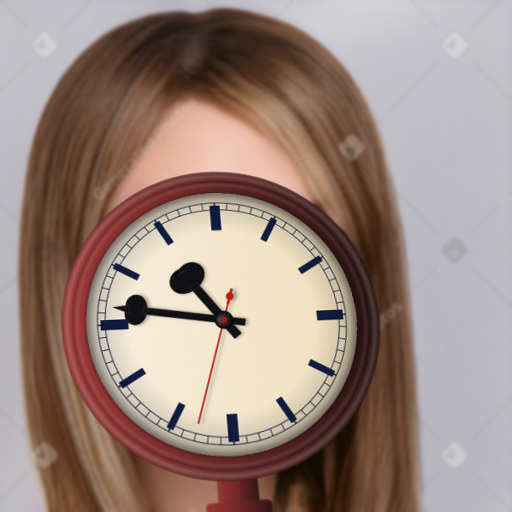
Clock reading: 10h46m33s
